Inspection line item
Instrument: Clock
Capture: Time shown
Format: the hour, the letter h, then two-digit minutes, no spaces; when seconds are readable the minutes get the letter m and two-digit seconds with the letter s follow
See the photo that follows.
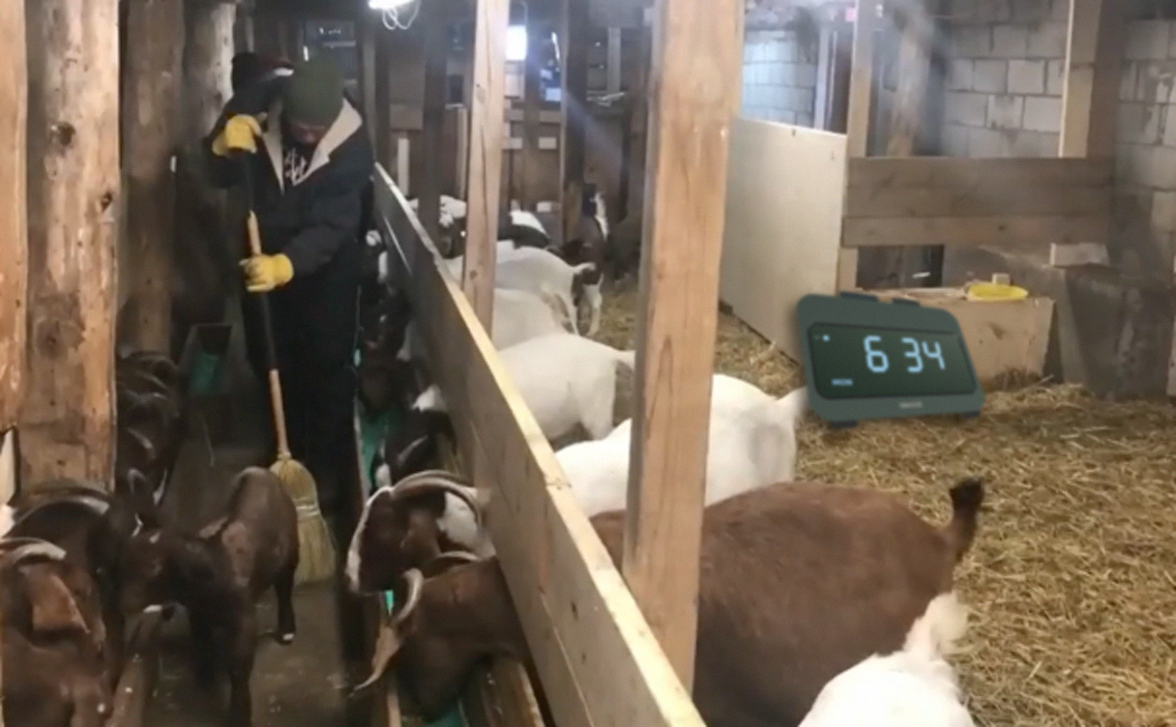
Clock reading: 6h34
